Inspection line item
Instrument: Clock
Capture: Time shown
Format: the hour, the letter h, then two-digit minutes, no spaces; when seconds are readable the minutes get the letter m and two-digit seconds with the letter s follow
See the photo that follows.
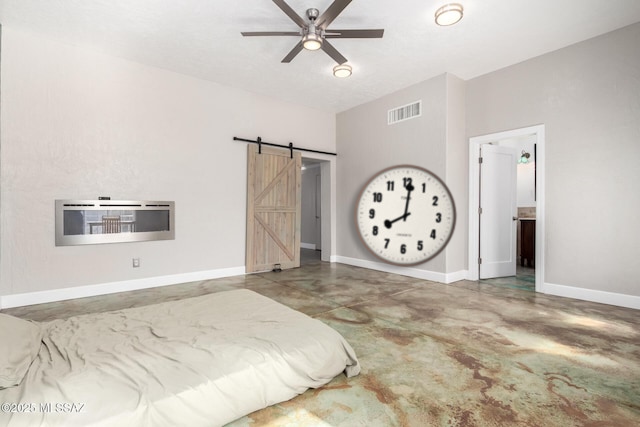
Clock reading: 8h01
